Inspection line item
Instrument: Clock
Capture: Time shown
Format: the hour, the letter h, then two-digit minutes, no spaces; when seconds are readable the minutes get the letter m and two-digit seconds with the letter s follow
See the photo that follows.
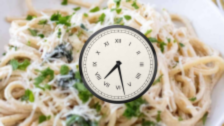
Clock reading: 7h28
